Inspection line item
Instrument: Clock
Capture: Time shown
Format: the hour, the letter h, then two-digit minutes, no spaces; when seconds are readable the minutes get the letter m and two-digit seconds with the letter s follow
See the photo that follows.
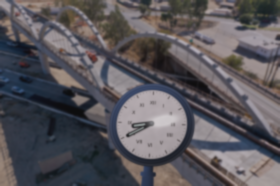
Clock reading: 8h40
